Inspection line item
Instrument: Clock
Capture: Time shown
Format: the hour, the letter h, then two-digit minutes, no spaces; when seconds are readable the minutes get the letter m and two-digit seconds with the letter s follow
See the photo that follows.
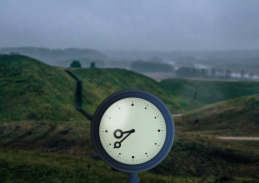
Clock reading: 8h38
